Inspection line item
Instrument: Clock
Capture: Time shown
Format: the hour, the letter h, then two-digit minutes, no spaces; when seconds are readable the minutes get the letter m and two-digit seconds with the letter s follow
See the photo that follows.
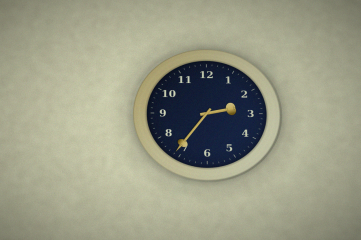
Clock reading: 2h36
